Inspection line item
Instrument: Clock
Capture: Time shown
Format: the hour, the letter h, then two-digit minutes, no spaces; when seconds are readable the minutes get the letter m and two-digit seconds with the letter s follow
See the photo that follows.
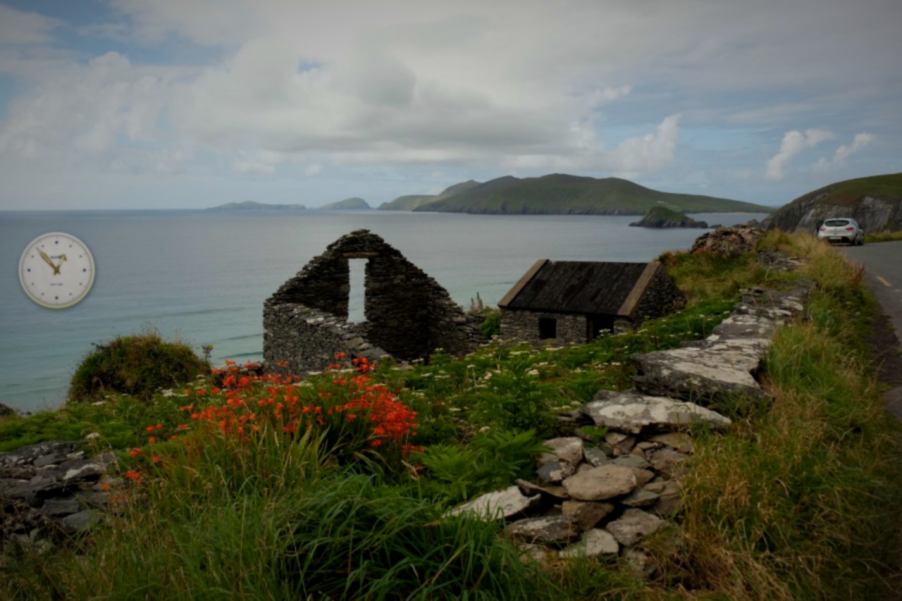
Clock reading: 12h53
